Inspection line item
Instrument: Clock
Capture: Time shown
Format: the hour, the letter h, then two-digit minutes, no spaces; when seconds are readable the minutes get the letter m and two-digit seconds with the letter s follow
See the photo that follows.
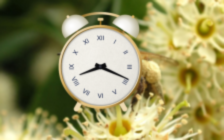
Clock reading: 8h19
